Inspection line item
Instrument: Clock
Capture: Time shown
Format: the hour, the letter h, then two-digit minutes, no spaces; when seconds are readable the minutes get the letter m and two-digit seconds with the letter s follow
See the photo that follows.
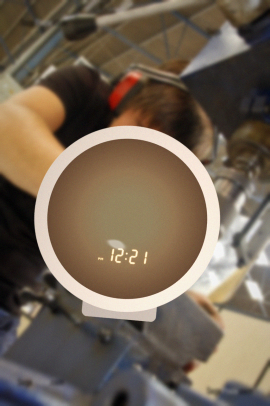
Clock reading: 12h21
